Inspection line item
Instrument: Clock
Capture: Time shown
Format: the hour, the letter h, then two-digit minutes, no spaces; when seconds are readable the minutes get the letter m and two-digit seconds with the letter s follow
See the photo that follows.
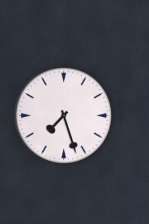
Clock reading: 7h27
